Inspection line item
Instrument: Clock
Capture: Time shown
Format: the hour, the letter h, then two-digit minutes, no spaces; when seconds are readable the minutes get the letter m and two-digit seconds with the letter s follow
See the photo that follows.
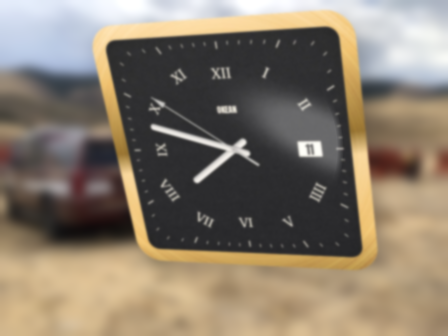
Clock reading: 7h47m51s
